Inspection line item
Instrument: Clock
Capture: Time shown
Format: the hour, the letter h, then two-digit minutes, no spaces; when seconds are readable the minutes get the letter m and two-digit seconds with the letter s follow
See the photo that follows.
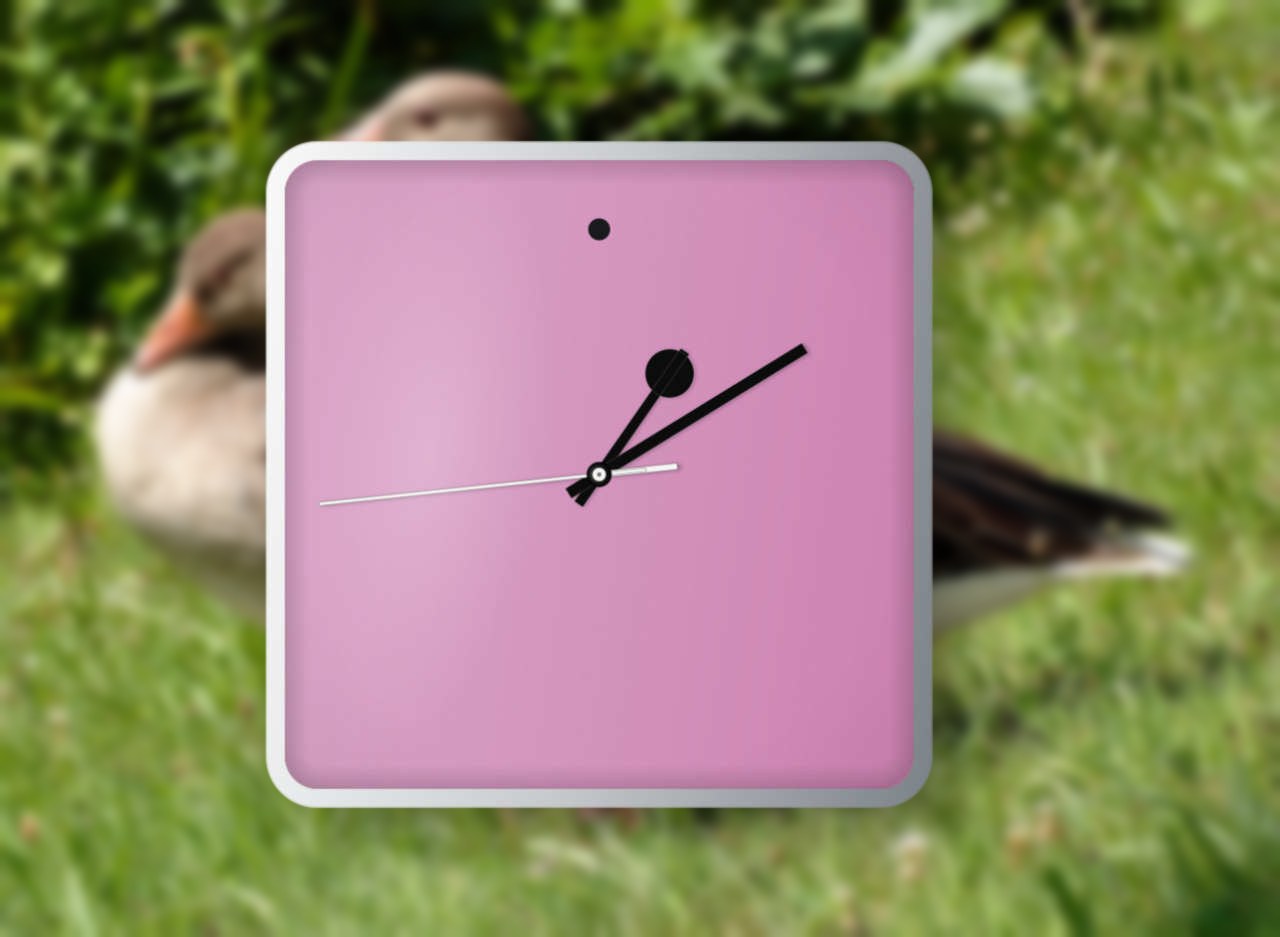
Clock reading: 1h09m44s
